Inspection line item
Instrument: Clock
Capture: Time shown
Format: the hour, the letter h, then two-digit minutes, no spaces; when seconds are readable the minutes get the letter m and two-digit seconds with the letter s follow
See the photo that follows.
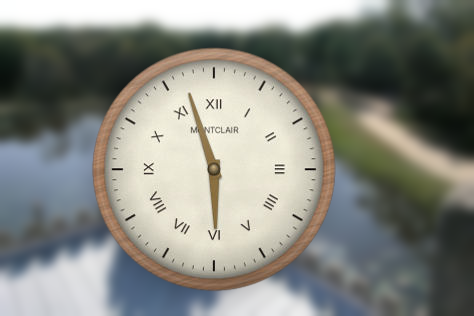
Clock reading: 5h57
